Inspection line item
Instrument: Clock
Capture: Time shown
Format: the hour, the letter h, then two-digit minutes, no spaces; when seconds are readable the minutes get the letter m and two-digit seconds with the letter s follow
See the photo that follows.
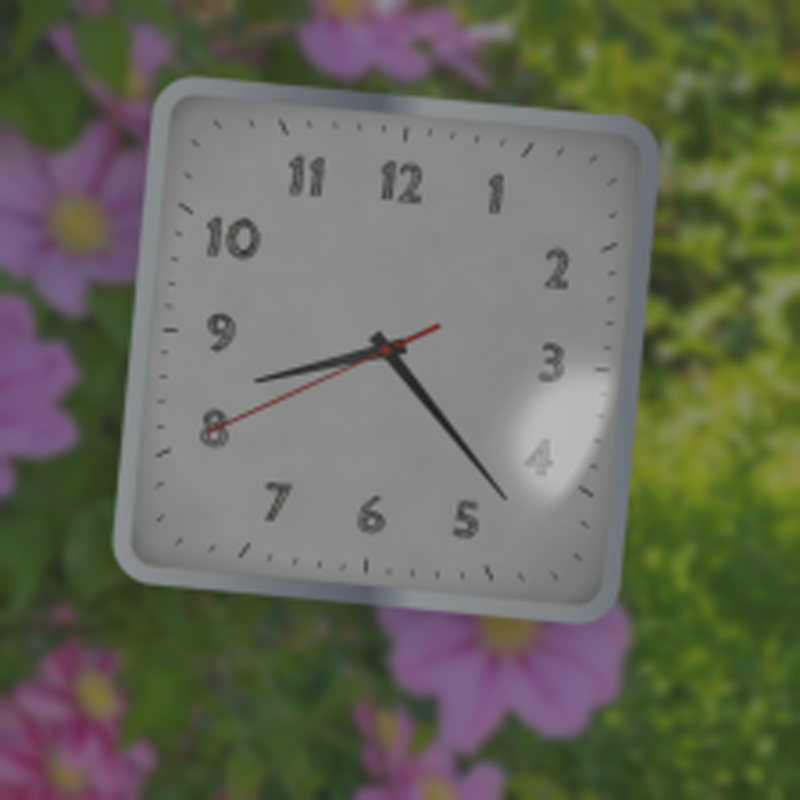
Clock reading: 8h22m40s
